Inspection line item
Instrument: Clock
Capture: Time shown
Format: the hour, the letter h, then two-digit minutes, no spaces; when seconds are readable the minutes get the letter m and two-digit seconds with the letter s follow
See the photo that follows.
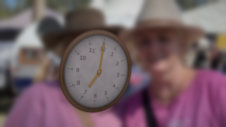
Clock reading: 7h00
